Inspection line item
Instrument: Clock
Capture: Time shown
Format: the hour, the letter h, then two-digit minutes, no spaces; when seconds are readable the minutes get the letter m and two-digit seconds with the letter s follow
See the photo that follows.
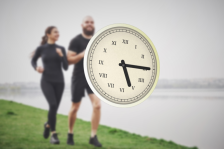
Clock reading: 5h15
